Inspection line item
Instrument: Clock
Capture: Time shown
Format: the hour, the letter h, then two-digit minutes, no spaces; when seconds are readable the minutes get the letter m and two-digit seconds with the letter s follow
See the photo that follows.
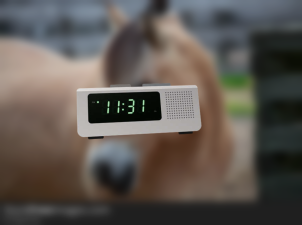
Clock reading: 11h31
